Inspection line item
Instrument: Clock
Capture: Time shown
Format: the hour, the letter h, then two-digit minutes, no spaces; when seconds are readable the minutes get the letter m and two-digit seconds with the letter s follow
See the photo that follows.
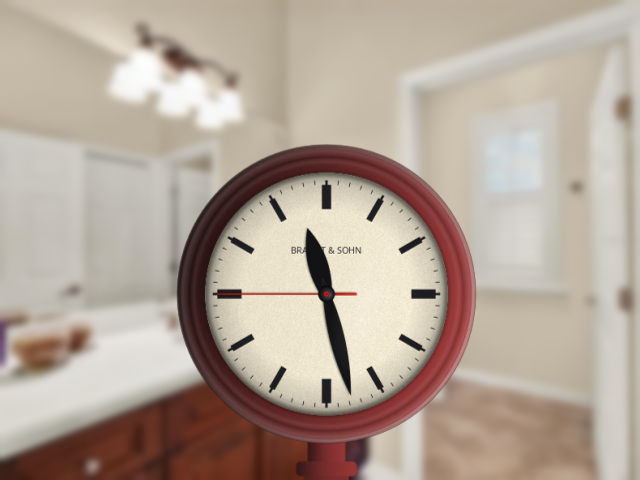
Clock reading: 11h27m45s
